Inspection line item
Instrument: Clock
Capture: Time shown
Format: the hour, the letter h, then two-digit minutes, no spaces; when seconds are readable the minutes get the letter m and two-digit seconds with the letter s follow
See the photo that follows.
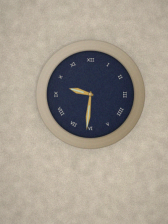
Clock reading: 9h31
